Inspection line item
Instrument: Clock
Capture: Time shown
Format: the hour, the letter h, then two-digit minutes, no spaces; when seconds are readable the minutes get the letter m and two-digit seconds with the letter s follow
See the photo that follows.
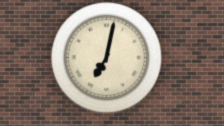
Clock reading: 7h02
